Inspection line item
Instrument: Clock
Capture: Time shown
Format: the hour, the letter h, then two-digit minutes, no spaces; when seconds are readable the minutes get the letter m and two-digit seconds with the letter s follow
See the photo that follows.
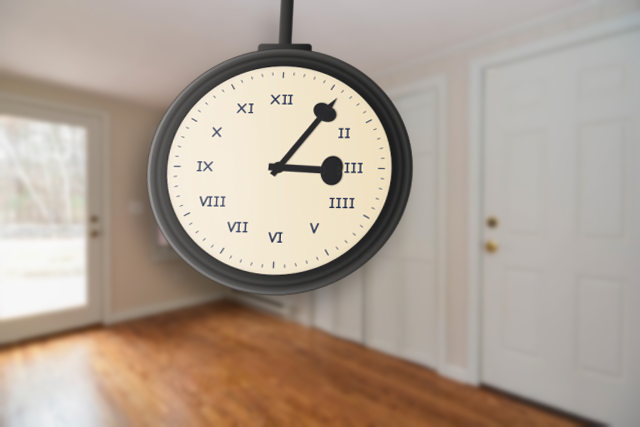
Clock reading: 3h06
